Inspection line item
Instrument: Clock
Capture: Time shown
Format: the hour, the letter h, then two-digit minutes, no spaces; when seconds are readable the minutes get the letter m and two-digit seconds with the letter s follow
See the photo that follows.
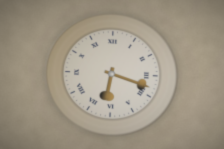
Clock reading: 6h18
